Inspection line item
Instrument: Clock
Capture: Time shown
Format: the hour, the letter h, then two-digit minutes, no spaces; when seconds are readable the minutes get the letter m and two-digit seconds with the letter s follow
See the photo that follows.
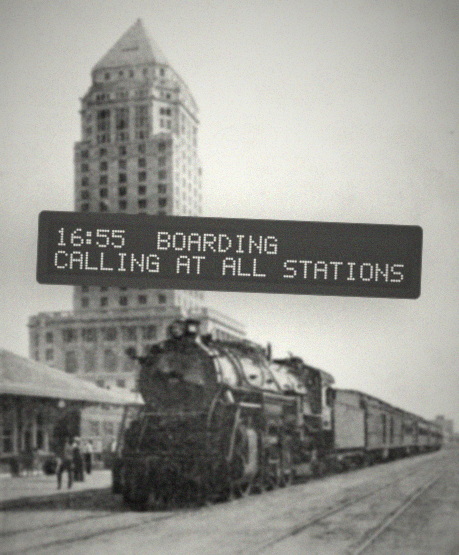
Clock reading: 16h55
